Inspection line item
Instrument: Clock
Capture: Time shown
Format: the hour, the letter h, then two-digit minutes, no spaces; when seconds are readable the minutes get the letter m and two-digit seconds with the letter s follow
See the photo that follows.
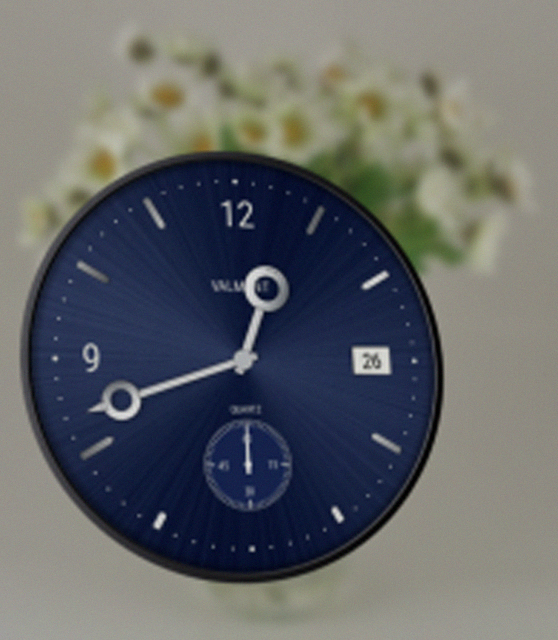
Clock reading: 12h42
